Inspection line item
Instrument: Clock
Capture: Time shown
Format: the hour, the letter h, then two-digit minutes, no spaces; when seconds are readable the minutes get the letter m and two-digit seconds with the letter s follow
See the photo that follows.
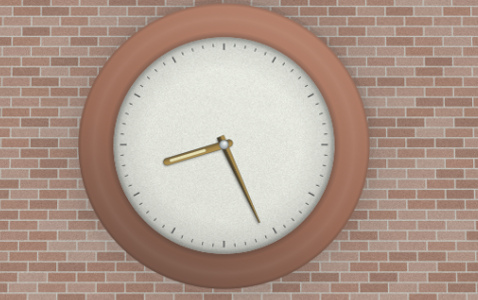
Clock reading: 8h26
